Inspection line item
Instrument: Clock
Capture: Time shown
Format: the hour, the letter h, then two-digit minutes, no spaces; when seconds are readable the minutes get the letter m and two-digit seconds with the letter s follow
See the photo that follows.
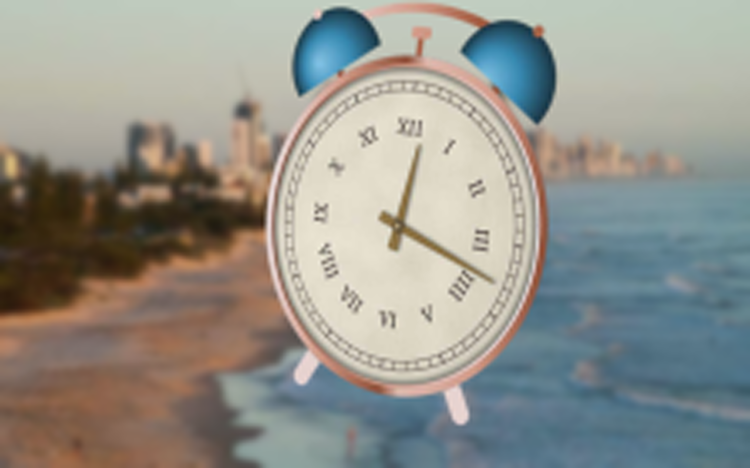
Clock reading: 12h18
